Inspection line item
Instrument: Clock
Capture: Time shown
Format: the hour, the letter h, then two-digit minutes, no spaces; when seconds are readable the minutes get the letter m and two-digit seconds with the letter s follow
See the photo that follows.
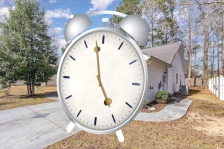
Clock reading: 4h58
